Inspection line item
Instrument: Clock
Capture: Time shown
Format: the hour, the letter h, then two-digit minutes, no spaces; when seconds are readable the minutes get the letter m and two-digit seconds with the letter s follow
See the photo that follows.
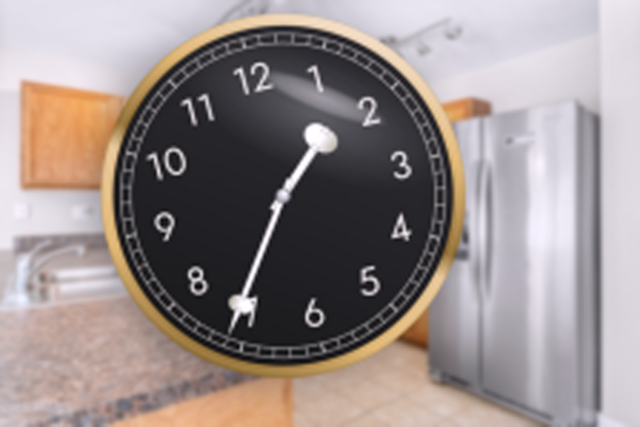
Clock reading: 1h36
